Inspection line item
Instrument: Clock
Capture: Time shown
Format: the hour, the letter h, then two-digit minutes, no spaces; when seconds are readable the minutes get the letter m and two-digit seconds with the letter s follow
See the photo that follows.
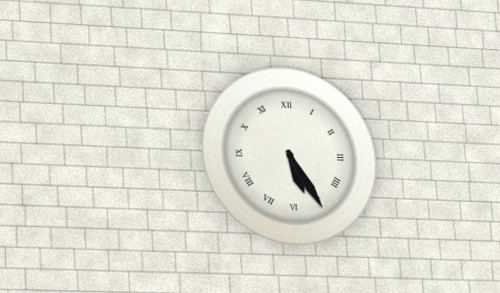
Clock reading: 5h25
